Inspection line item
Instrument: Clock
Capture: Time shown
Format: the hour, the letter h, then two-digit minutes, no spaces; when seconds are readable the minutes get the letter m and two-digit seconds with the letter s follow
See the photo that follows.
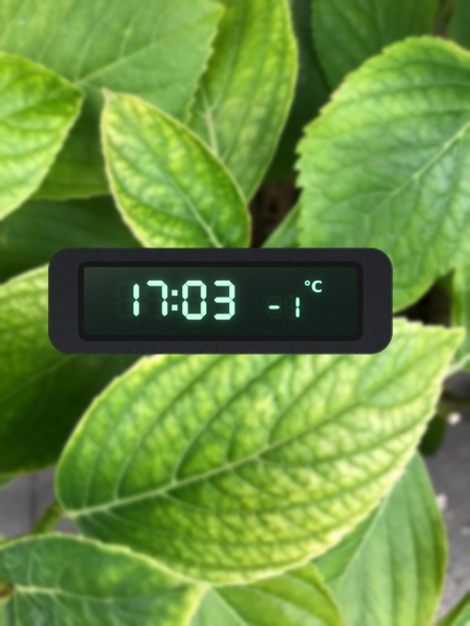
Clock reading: 17h03
